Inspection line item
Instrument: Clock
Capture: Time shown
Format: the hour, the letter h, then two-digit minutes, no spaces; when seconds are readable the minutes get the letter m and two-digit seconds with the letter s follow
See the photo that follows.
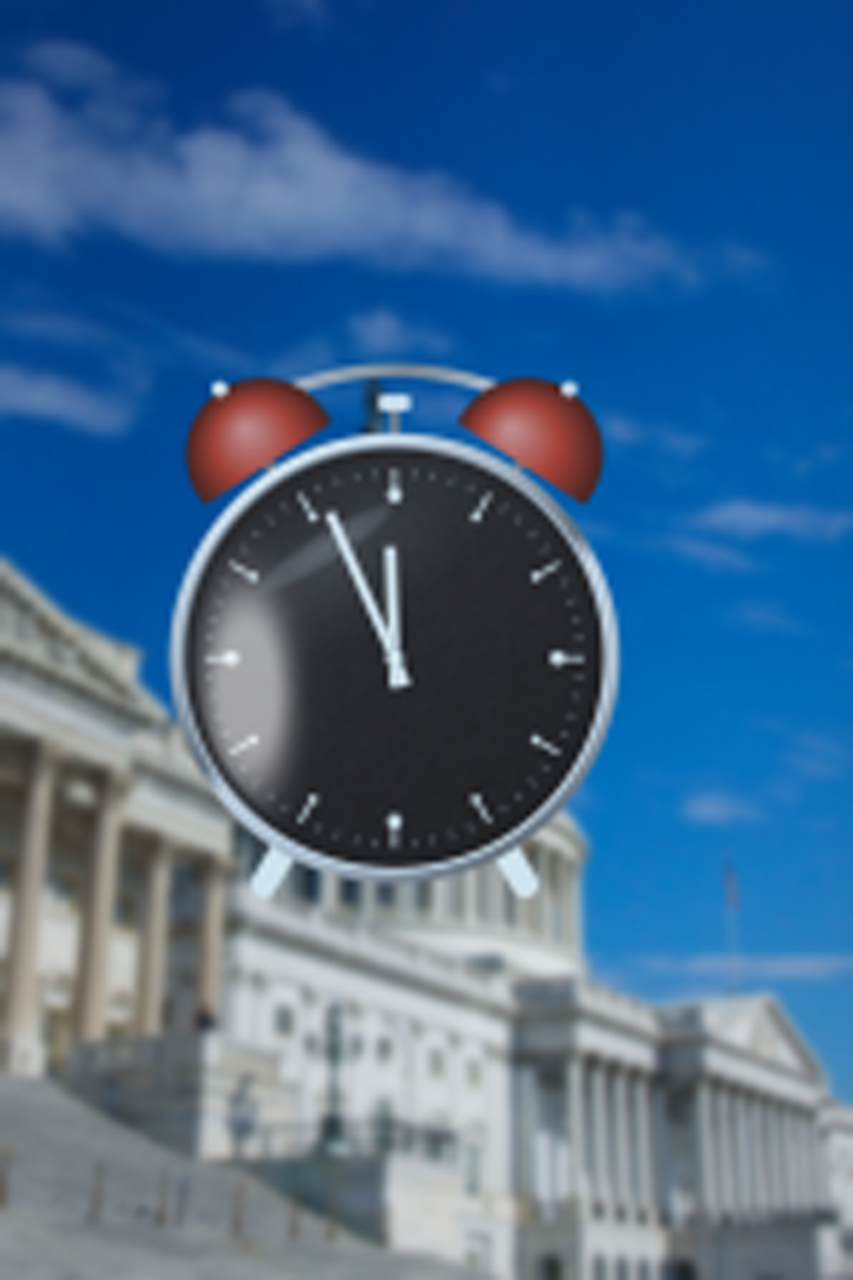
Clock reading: 11h56
